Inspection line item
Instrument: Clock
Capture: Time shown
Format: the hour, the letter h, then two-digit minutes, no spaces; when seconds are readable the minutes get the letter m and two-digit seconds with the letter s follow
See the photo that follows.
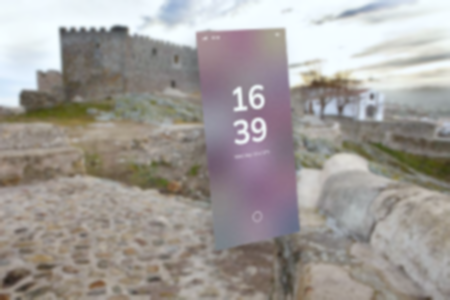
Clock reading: 16h39
